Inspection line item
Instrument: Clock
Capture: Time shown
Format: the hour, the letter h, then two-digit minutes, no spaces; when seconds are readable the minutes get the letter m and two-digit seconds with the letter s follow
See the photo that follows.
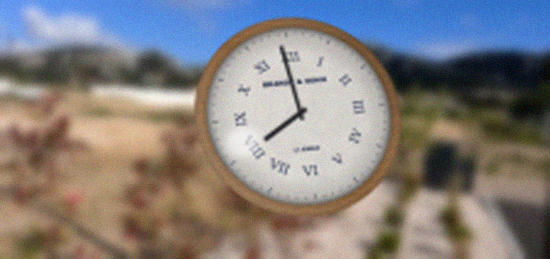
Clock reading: 7h59
